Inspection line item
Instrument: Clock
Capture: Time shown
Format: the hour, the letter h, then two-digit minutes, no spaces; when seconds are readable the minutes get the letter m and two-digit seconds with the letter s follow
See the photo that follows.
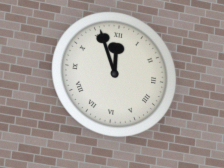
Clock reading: 11h56
